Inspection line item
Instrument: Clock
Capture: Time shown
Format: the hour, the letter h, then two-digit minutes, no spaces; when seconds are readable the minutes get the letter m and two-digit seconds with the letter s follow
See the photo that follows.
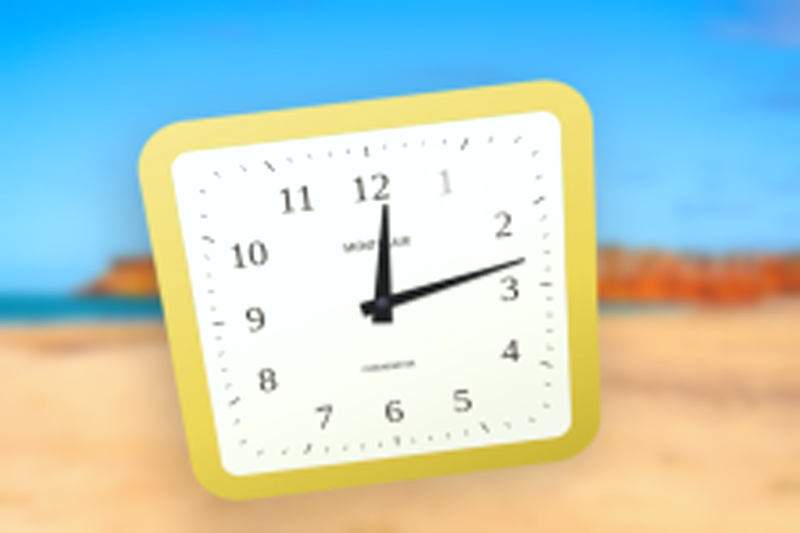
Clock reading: 12h13
